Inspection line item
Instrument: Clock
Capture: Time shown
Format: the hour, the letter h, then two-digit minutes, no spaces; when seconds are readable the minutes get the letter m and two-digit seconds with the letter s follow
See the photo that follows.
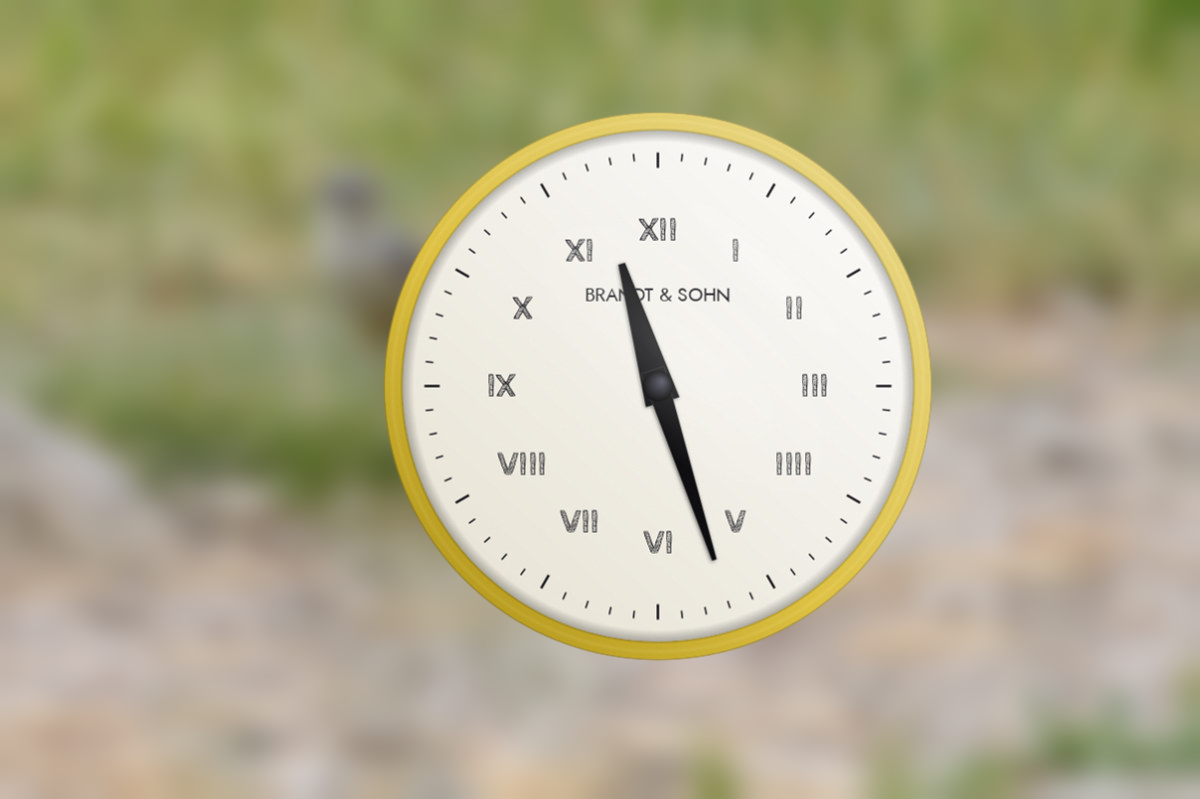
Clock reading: 11h27
